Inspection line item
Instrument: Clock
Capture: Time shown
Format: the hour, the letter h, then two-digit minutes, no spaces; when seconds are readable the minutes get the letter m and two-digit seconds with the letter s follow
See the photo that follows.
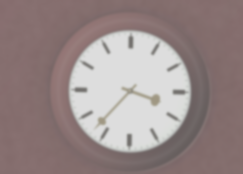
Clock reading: 3h37
